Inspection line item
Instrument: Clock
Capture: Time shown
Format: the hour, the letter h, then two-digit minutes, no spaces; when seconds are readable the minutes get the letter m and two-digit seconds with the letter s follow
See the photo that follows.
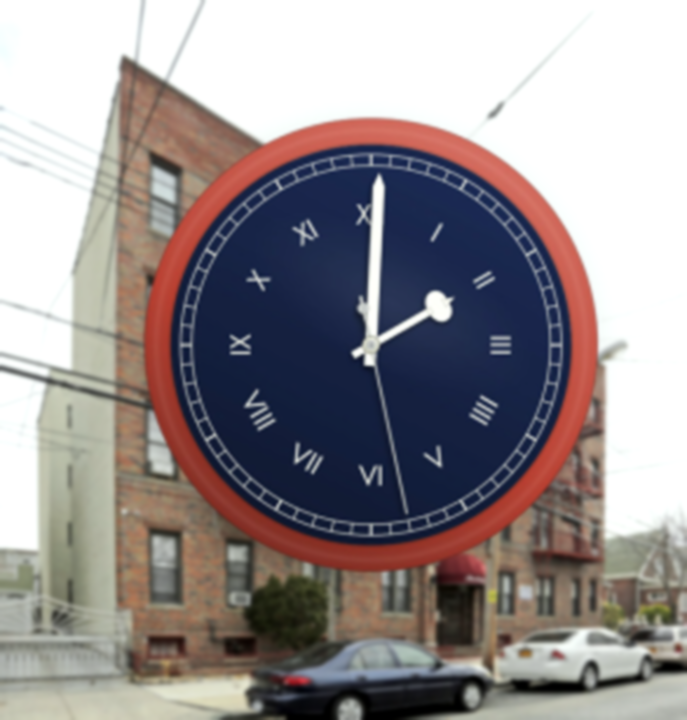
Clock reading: 2h00m28s
